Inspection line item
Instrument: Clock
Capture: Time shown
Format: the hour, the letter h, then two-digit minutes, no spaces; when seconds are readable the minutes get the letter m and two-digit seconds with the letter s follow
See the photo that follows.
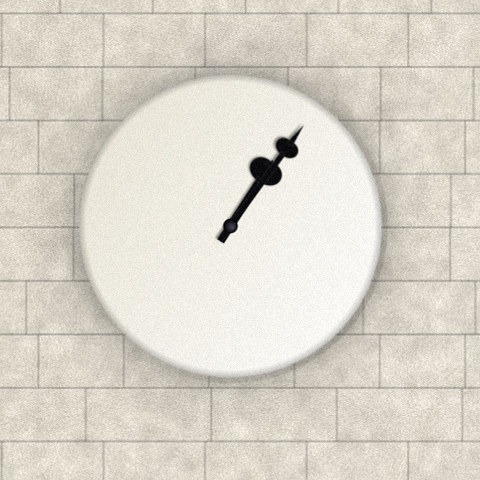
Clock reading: 1h06
